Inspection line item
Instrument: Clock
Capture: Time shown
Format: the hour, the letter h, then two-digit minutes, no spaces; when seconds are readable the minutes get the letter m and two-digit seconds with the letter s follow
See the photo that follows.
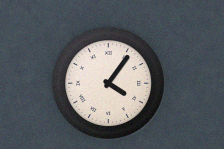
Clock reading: 4h06
